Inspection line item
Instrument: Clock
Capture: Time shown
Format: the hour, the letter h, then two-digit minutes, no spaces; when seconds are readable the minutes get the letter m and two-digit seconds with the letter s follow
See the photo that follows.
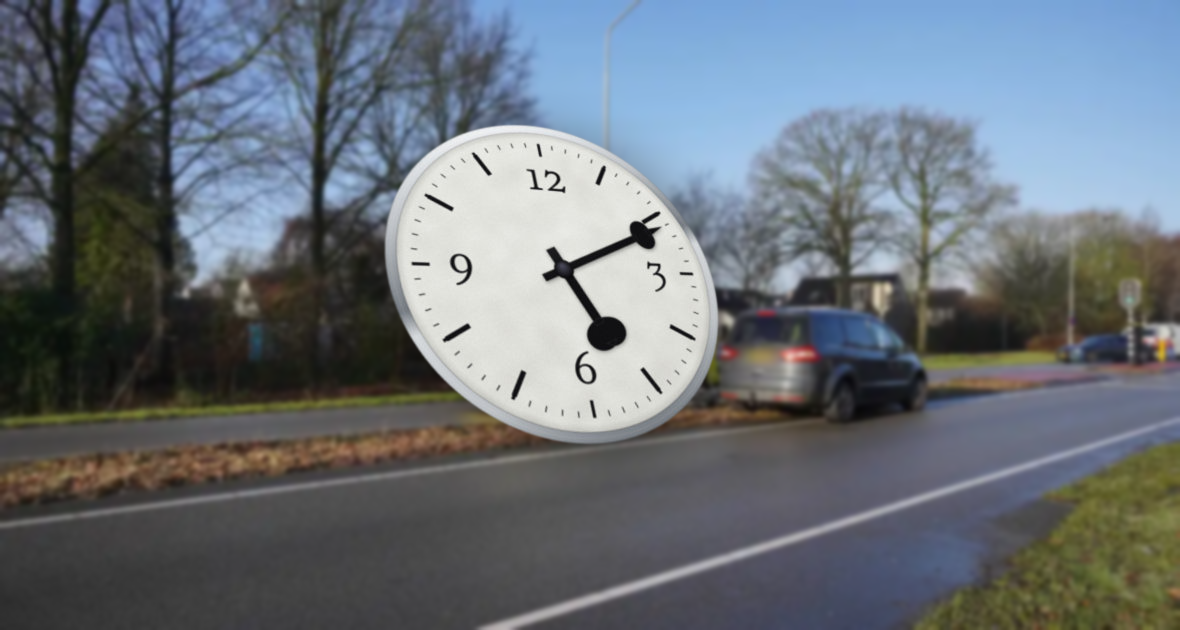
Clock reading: 5h11
